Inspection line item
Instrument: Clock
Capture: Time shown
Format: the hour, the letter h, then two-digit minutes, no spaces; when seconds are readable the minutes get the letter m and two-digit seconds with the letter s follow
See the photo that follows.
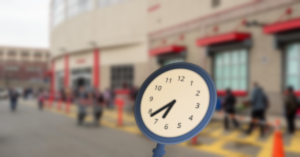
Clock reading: 6h38
